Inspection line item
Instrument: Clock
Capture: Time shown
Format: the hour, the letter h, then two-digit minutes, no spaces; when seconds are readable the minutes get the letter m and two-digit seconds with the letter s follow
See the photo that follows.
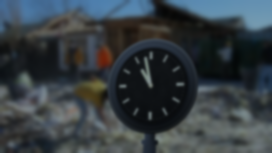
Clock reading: 10h58
